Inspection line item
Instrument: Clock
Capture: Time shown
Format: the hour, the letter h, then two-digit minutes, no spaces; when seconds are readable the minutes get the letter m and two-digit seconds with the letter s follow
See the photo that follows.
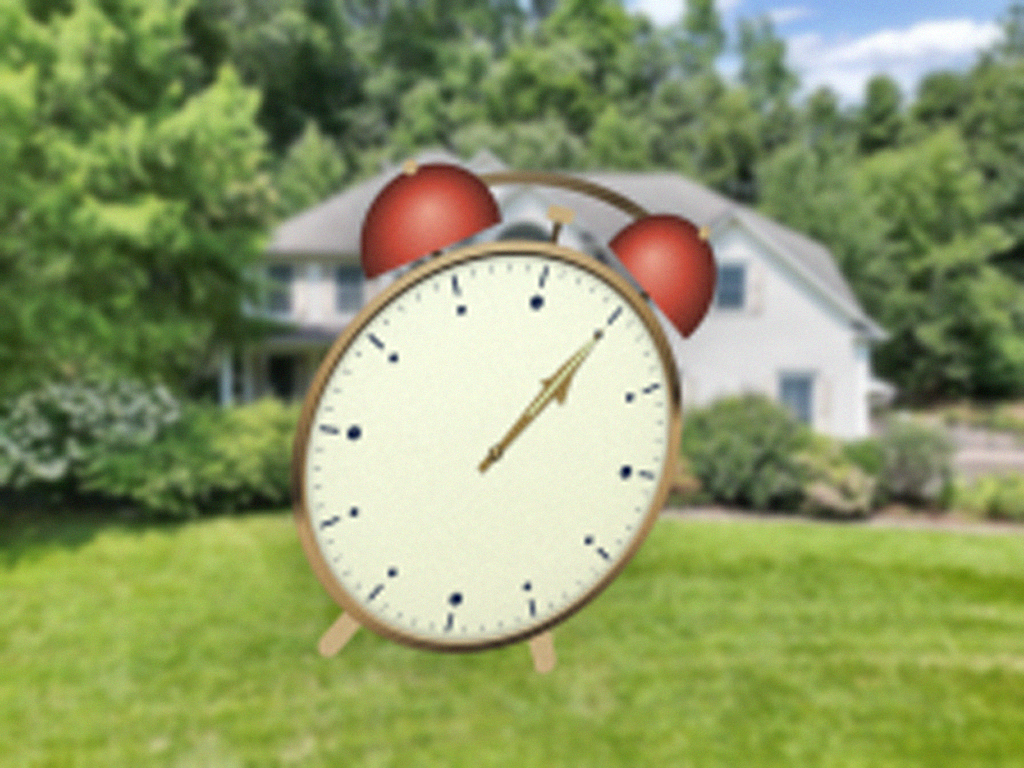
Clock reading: 1h05
